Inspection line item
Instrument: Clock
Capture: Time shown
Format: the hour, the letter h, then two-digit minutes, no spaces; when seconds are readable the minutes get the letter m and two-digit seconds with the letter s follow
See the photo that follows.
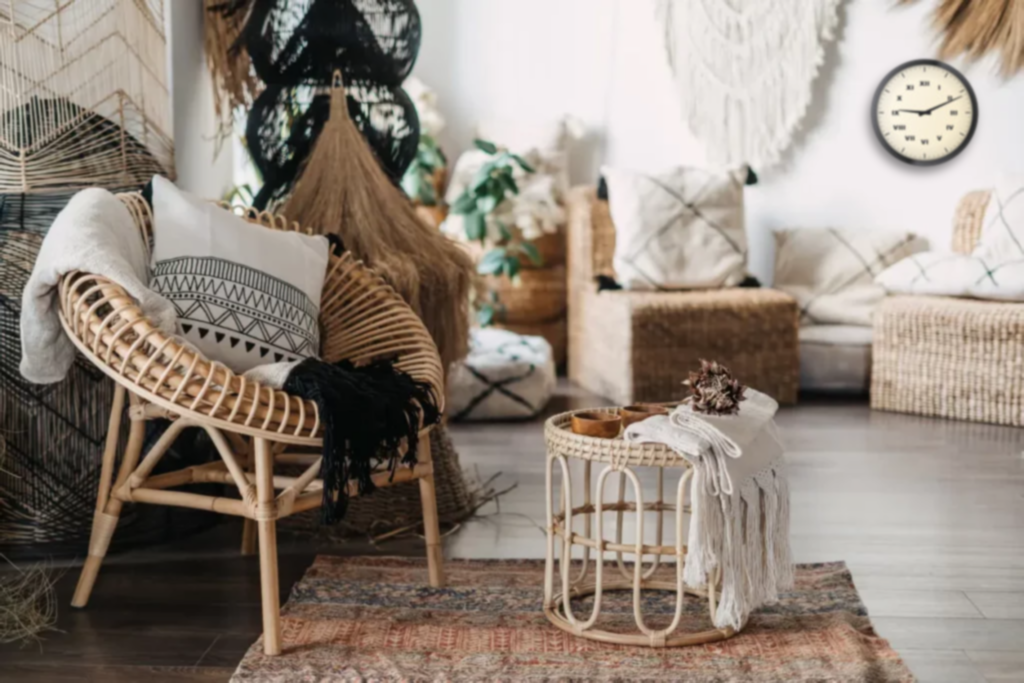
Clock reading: 9h11
